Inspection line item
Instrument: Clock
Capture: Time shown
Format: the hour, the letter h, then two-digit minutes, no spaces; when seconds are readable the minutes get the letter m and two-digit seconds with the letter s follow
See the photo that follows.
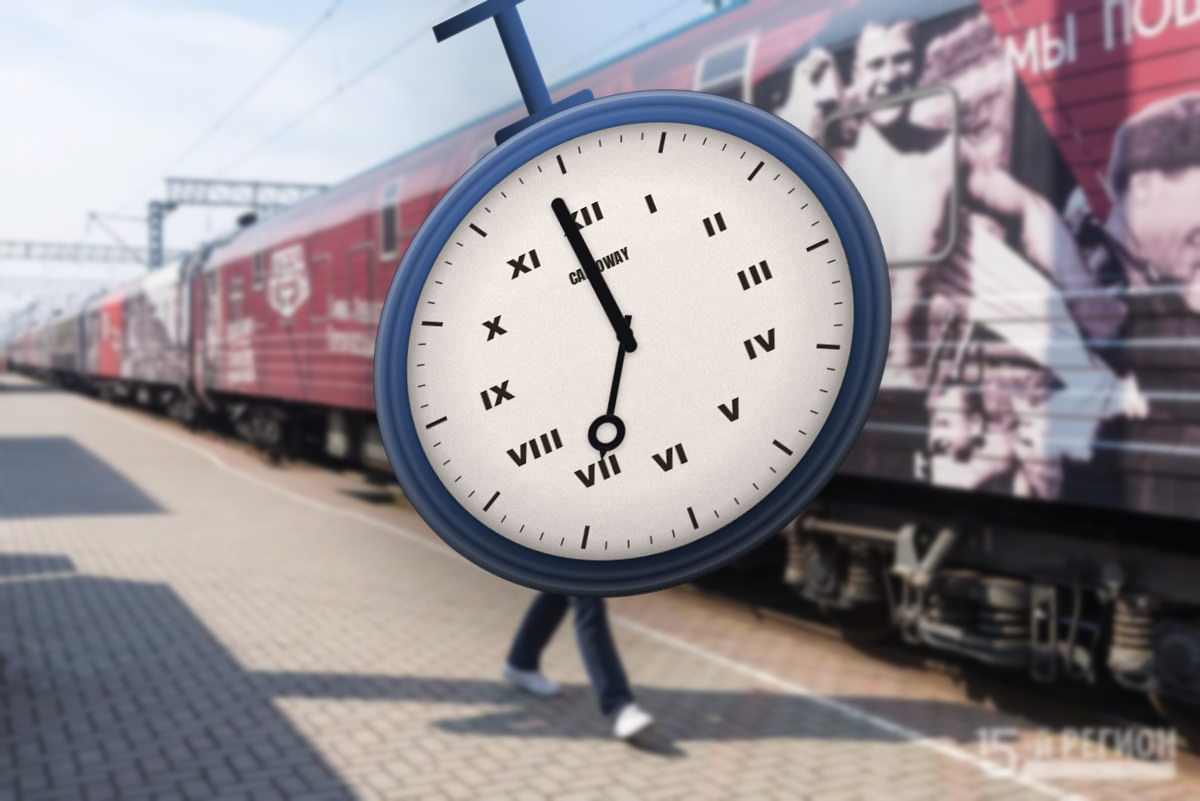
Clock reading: 6h59
